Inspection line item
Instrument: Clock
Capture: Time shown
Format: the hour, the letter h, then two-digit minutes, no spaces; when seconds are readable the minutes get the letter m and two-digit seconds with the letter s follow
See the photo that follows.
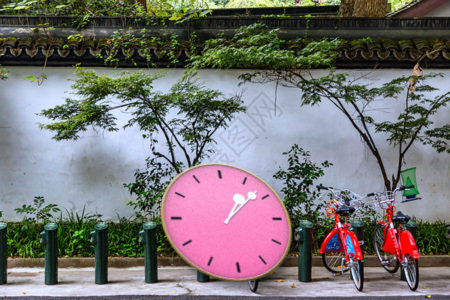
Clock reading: 1h08
